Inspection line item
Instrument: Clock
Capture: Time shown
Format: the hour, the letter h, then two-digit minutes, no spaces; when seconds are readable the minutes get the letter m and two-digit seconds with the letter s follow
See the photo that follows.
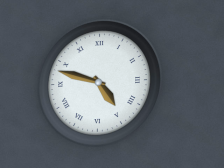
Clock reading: 4h48
